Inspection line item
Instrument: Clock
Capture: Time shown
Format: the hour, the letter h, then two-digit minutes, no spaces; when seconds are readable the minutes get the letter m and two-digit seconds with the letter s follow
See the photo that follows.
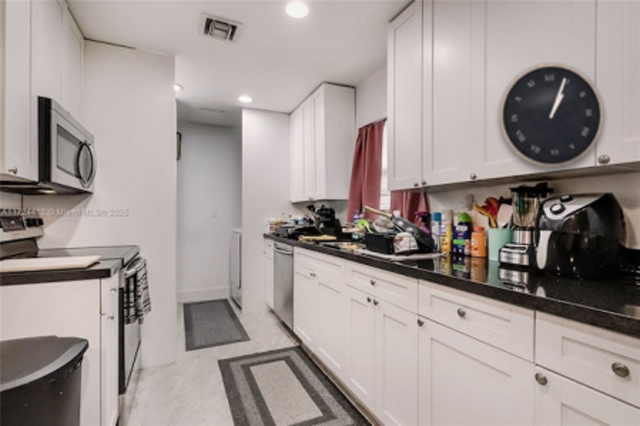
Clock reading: 1h04
